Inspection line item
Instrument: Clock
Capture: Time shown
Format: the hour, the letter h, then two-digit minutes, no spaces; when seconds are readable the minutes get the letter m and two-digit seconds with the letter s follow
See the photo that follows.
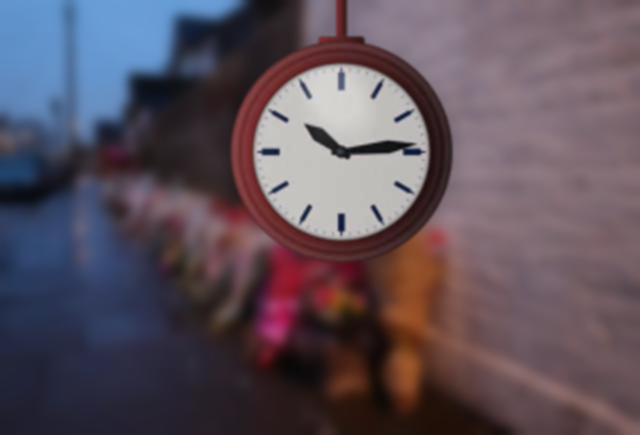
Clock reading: 10h14
